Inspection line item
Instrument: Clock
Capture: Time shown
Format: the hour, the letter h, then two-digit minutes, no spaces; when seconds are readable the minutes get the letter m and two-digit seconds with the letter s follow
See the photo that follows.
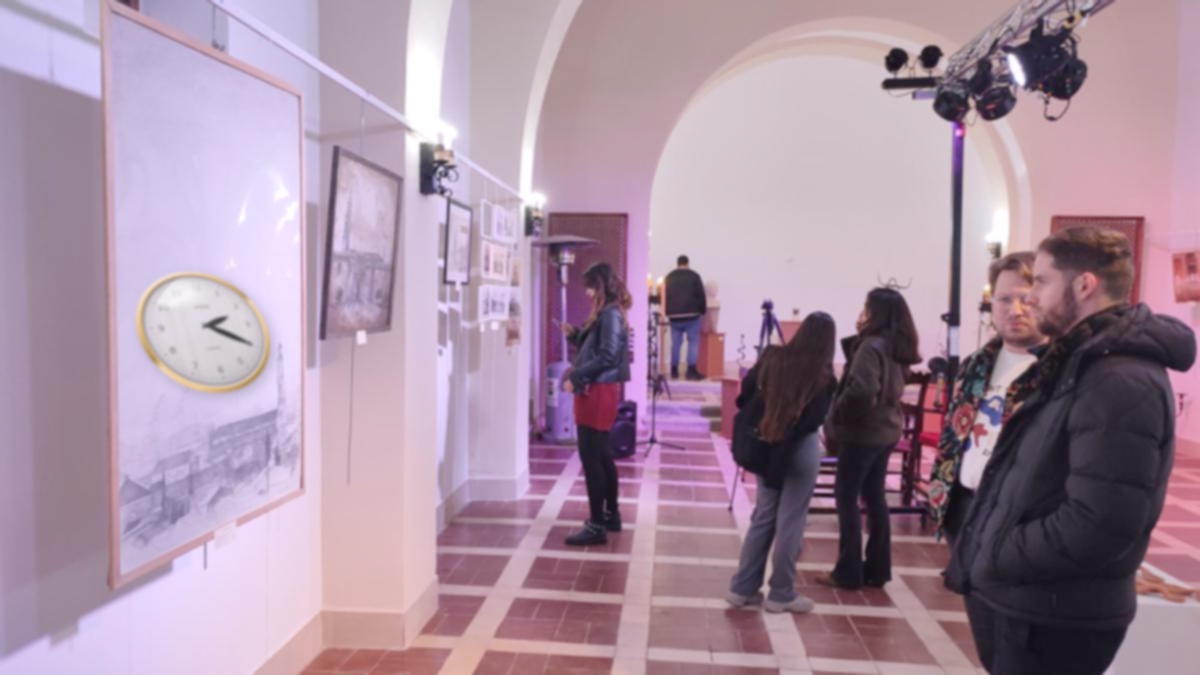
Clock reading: 2h20
